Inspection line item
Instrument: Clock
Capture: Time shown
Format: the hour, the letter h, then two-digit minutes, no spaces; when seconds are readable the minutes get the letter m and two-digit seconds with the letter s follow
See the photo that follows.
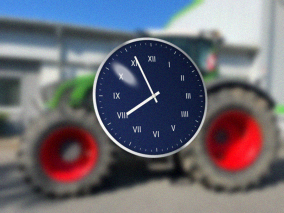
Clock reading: 7h56
